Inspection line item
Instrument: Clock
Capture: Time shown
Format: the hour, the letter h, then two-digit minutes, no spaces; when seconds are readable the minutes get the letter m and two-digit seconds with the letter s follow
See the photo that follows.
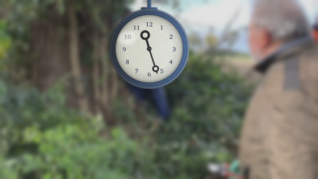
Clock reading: 11h27
